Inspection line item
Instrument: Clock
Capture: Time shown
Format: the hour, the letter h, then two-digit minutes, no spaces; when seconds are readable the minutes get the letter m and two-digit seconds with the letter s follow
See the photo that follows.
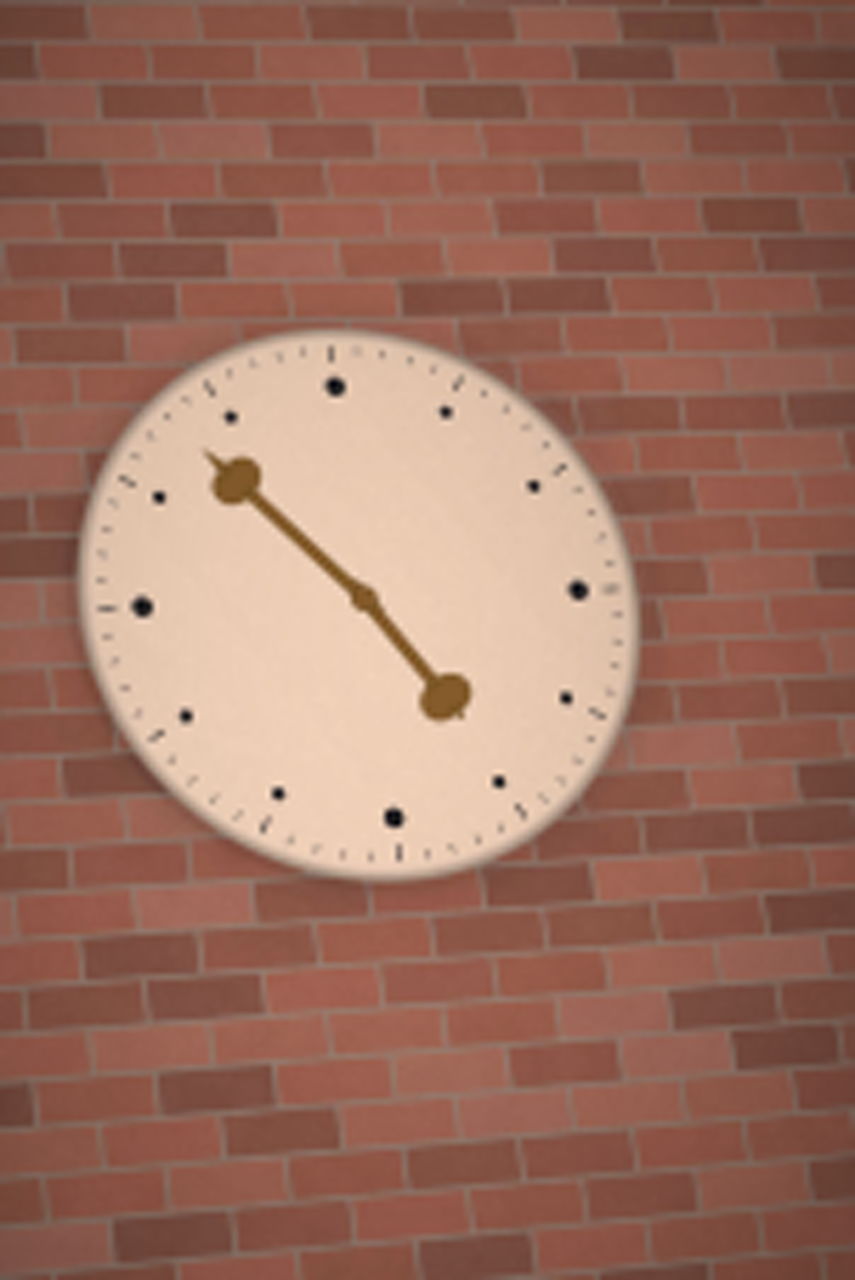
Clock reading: 4h53
